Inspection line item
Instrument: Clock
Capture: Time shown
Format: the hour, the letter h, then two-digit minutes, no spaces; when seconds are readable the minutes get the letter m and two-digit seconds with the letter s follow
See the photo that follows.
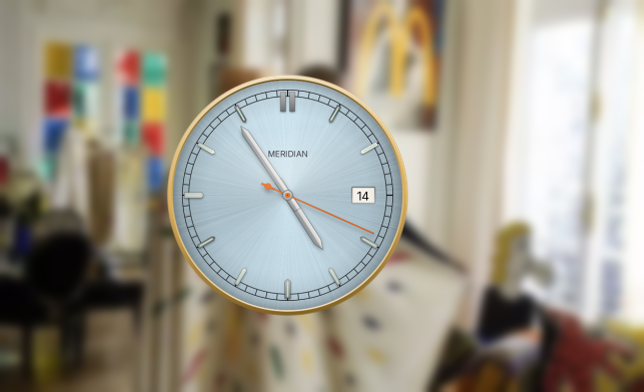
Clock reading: 4h54m19s
